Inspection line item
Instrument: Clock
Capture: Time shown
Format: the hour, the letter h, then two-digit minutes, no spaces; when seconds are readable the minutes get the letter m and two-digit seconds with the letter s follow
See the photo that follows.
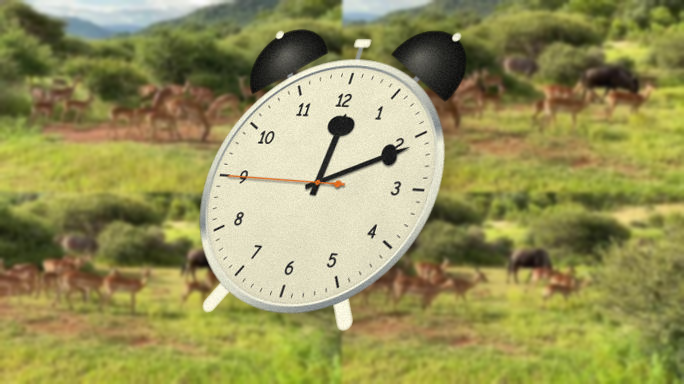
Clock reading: 12h10m45s
